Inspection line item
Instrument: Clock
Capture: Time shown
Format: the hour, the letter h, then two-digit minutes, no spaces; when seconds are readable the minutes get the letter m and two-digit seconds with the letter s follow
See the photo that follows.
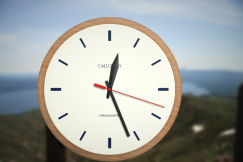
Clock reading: 12h26m18s
